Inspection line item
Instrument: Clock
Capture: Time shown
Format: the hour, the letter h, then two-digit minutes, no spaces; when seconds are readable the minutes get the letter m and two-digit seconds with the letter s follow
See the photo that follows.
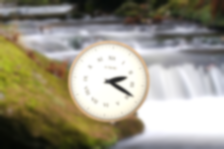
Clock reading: 2h19
